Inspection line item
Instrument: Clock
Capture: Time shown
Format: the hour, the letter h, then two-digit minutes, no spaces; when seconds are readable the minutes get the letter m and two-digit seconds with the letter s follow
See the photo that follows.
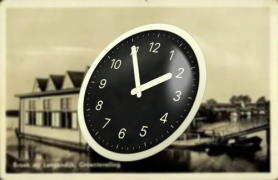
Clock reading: 1h55
